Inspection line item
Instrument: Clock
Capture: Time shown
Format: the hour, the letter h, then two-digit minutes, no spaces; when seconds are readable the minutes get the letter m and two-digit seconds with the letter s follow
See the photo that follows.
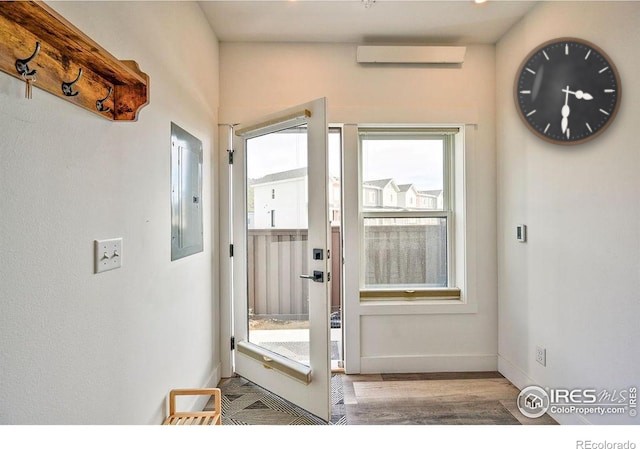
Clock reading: 3h31
